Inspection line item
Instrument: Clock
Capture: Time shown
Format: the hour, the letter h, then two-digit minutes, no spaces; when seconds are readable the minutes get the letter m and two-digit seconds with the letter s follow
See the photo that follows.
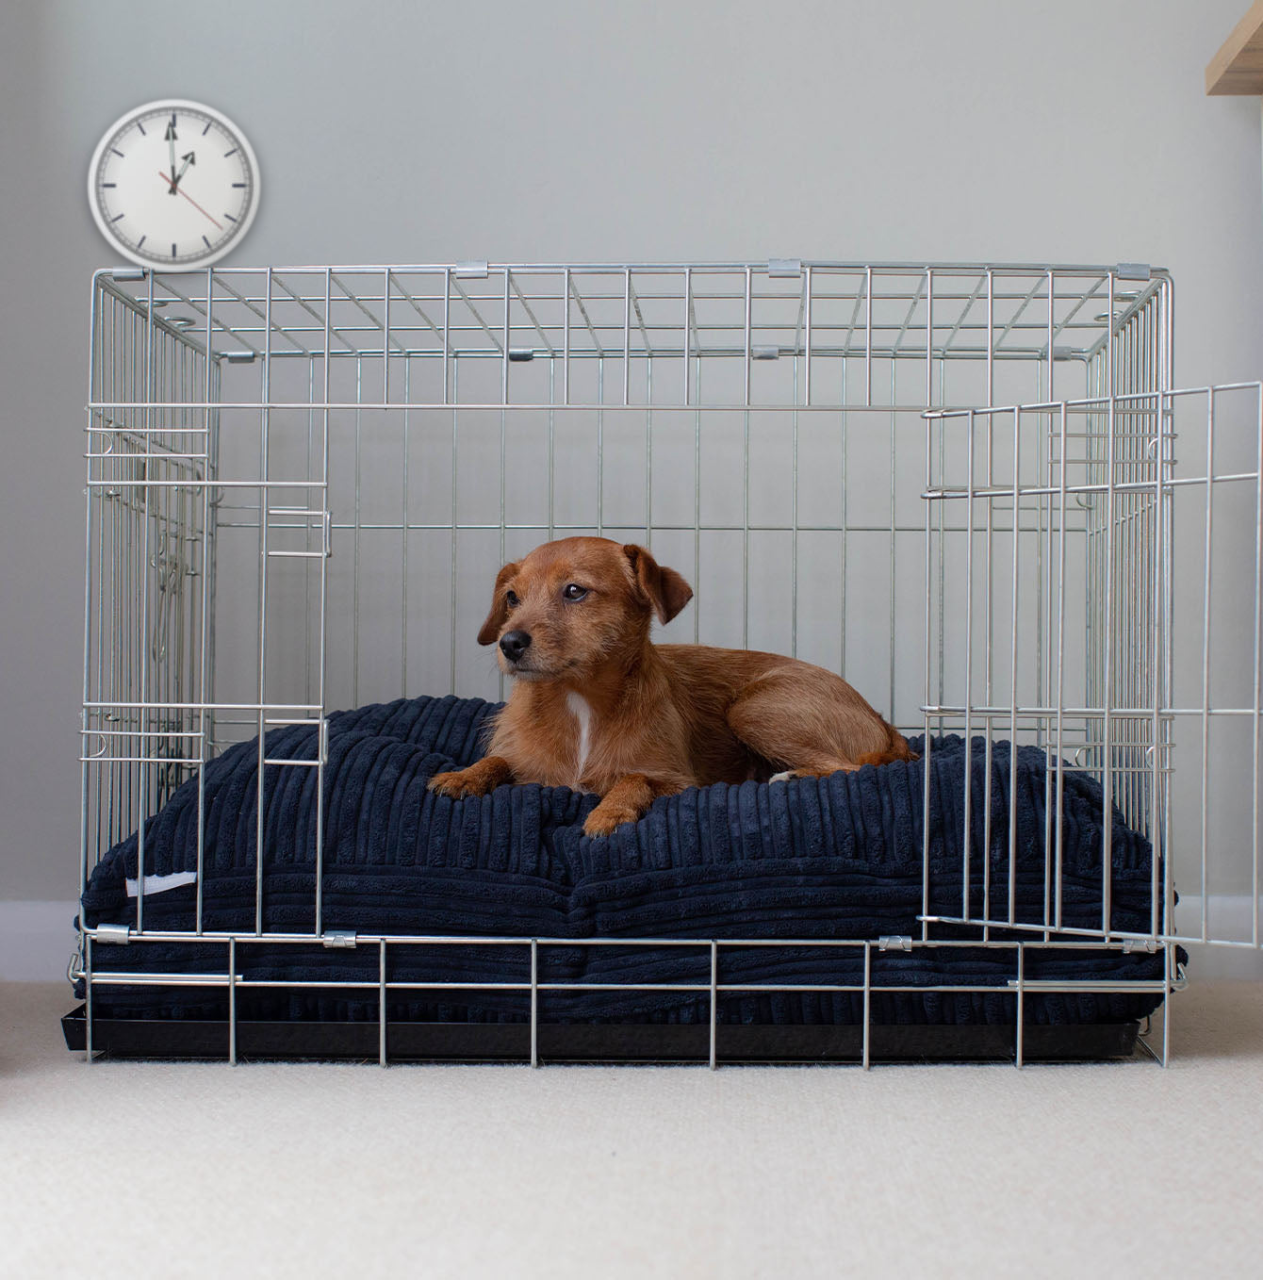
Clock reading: 12h59m22s
